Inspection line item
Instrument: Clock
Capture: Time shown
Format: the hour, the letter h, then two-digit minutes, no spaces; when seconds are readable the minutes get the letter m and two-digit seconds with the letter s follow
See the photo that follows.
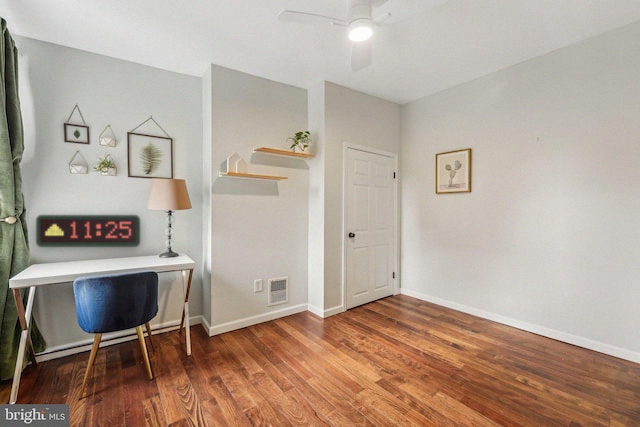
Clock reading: 11h25
